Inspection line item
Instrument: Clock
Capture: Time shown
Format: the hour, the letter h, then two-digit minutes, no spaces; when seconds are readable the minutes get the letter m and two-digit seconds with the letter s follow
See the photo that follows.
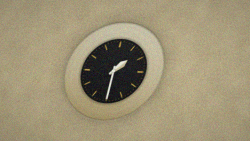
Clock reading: 1h30
